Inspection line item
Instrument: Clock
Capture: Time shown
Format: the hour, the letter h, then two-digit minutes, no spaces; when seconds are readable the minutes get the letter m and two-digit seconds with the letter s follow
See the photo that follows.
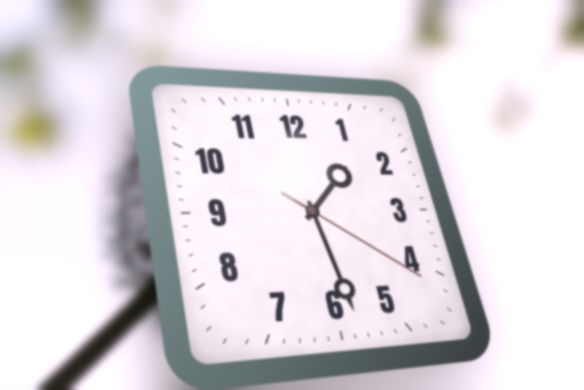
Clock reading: 1h28m21s
